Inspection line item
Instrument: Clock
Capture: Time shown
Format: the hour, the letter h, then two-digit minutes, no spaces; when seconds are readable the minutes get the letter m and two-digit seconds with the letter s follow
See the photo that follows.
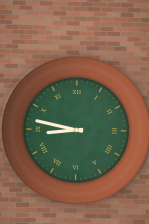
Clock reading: 8h47
